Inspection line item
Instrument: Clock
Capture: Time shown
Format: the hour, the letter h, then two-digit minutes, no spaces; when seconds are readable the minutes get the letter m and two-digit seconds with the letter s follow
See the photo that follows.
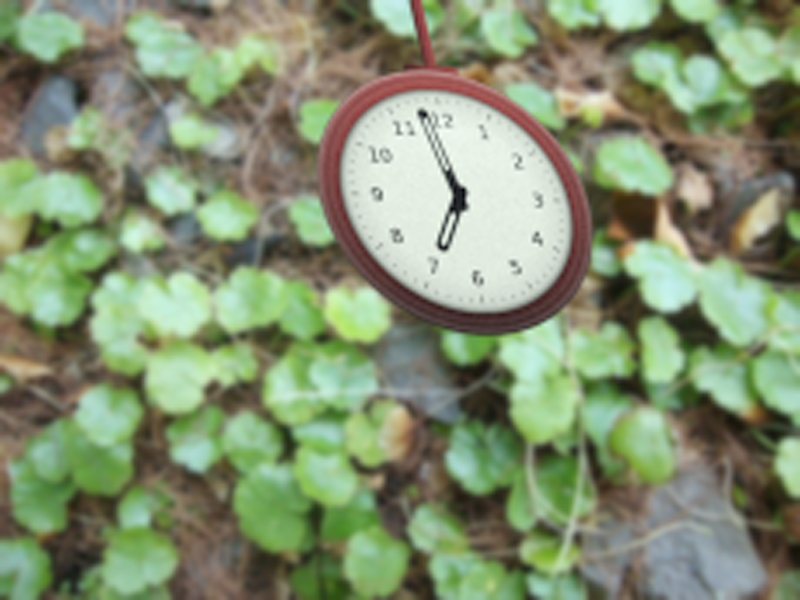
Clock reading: 6h58
